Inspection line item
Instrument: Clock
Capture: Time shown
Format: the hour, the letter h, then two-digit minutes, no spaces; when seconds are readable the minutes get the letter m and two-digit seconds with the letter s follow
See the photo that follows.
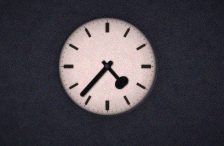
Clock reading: 4h37
